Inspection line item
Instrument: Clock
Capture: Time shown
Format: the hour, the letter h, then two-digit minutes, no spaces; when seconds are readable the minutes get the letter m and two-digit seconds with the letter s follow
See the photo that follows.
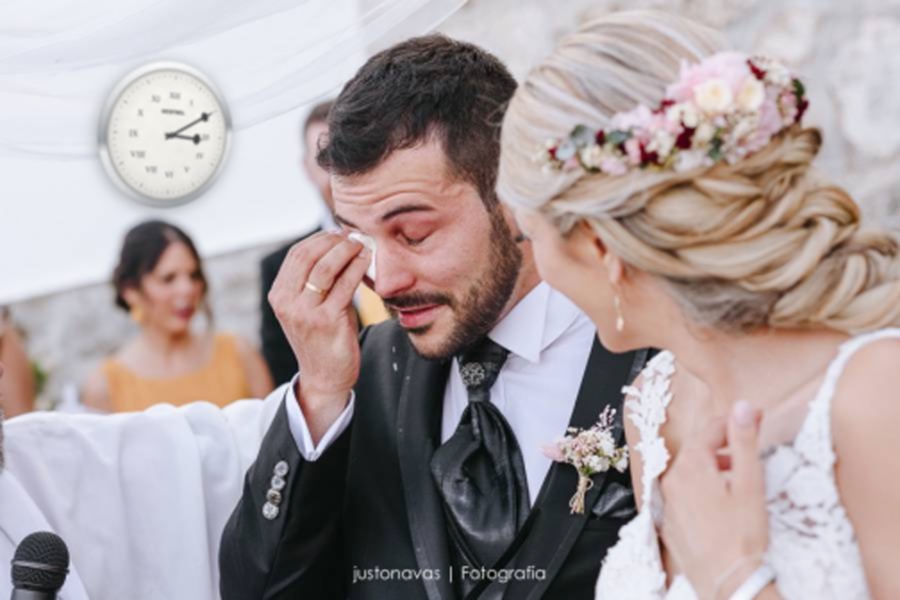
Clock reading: 3h10
